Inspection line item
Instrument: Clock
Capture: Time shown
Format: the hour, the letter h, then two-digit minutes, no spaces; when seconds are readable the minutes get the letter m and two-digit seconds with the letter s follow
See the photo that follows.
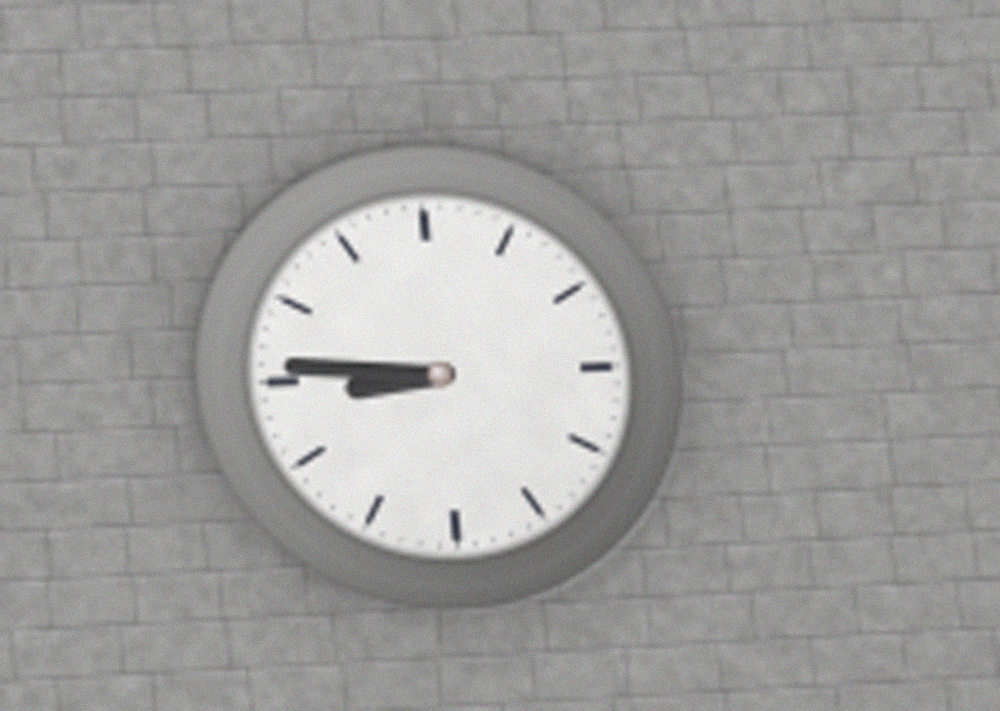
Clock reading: 8h46
